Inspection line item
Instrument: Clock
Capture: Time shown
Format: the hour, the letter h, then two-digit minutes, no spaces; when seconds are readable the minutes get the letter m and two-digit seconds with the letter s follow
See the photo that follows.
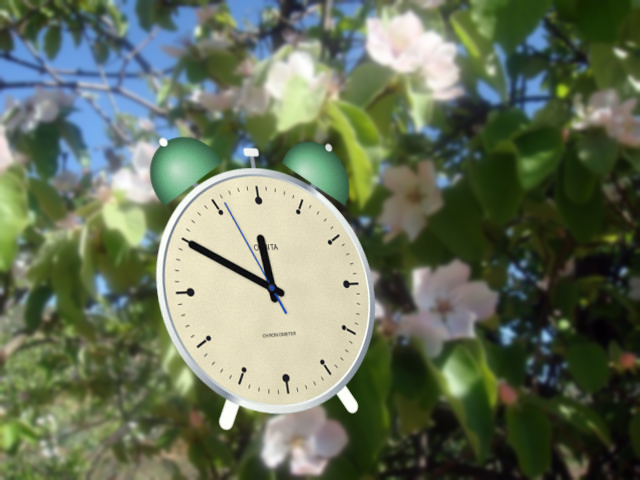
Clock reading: 11h49m56s
